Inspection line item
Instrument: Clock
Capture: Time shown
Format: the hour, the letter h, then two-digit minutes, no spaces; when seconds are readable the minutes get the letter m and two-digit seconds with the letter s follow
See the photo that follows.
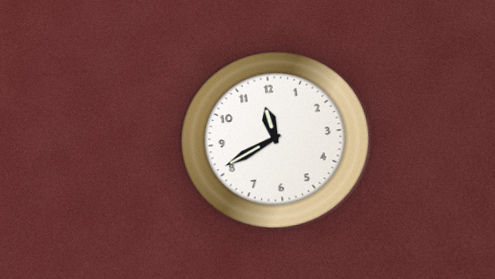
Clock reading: 11h41
